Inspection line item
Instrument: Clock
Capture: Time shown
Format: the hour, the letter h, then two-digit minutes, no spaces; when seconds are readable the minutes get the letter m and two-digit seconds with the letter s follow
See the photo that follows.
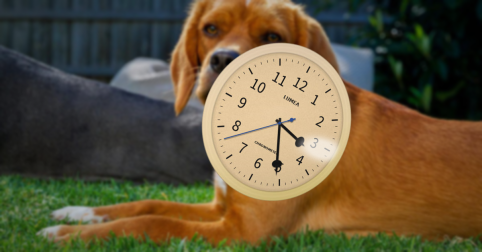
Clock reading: 3h25m38s
